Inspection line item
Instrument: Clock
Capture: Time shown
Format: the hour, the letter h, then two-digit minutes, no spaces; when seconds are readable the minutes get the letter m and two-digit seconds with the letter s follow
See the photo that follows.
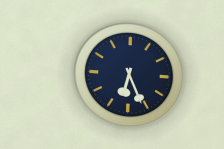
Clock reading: 6h26
